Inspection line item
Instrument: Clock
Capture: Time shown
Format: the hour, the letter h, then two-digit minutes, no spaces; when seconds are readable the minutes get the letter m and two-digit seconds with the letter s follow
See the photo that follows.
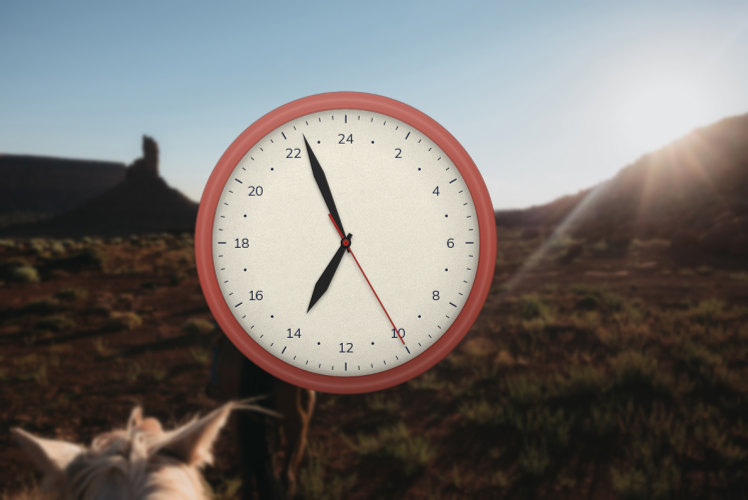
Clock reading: 13h56m25s
